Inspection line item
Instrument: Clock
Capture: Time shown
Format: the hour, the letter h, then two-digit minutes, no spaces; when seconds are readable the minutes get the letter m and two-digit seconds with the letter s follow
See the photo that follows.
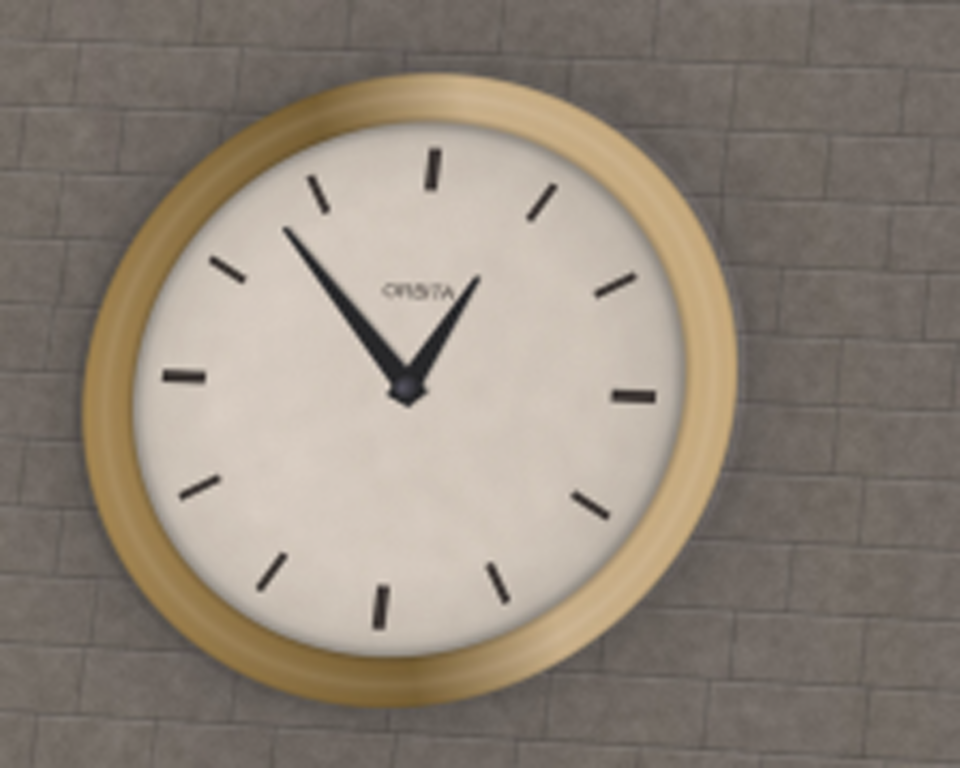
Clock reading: 12h53
